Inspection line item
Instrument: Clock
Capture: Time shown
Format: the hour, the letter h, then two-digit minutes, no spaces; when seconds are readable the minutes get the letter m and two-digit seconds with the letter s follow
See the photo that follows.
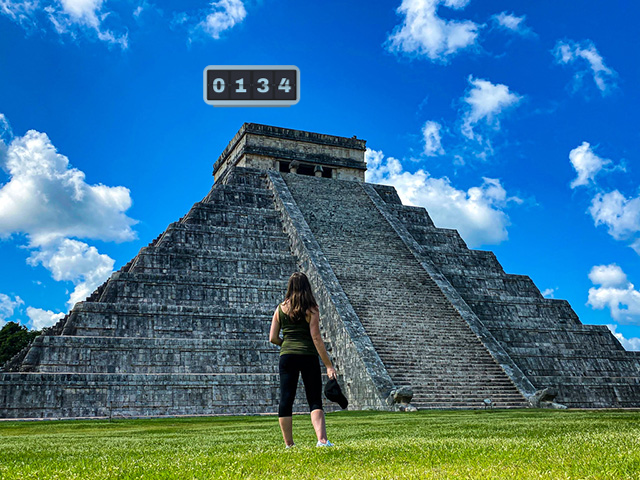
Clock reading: 1h34
